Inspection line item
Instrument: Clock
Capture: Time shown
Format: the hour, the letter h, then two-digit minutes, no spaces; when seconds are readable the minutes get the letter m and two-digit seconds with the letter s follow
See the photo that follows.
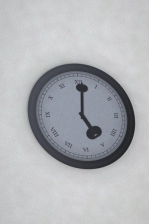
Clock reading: 5h01
